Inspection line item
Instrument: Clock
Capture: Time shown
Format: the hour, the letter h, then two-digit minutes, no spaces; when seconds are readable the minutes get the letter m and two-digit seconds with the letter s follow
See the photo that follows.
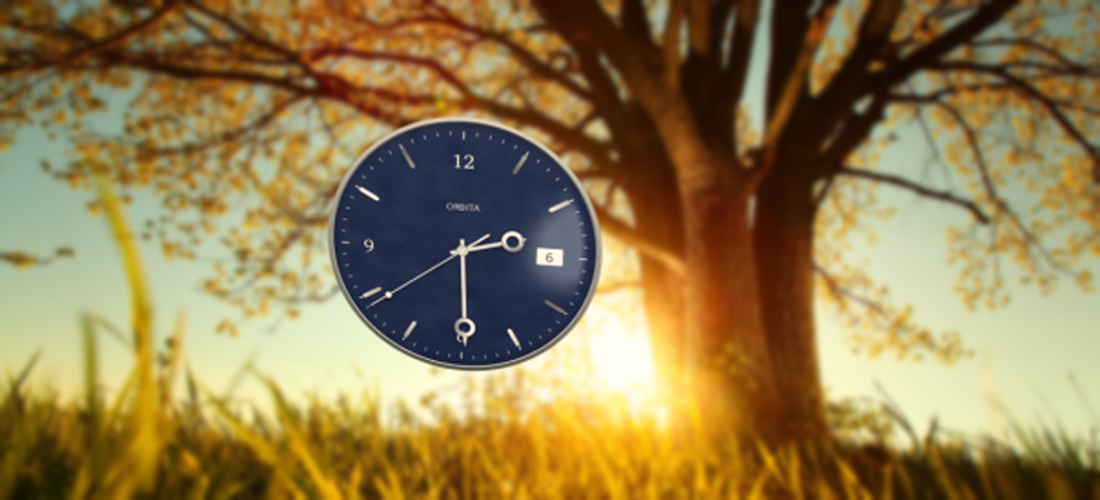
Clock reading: 2h29m39s
